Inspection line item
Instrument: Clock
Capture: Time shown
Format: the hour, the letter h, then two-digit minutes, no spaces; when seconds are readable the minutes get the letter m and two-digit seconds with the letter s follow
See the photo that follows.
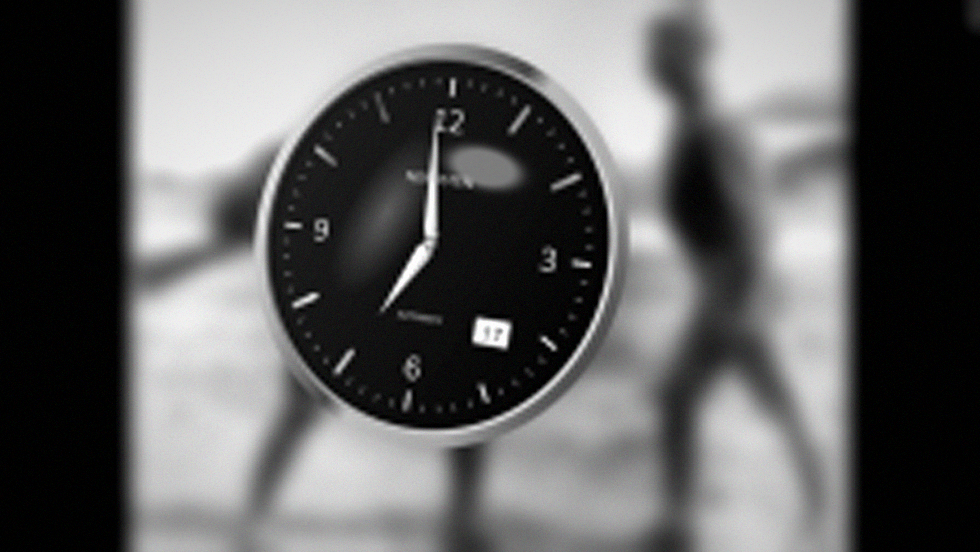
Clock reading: 6h59
